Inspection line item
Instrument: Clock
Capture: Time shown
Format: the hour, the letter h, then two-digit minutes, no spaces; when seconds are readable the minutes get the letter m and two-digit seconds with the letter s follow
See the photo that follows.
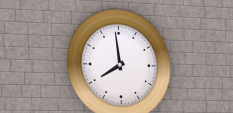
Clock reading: 7h59
